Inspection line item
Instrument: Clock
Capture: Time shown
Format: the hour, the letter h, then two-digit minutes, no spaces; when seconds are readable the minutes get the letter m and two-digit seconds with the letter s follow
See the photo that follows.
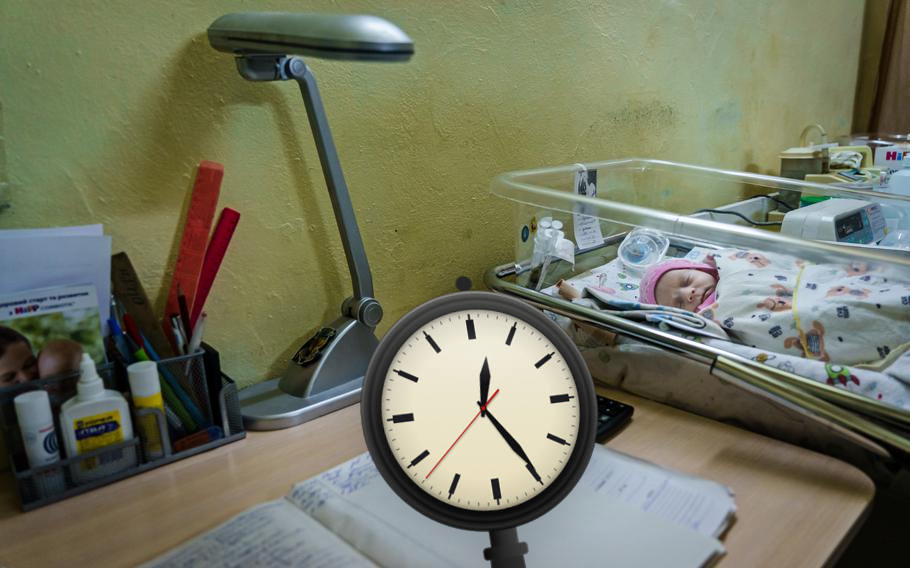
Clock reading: 12h24m38s
